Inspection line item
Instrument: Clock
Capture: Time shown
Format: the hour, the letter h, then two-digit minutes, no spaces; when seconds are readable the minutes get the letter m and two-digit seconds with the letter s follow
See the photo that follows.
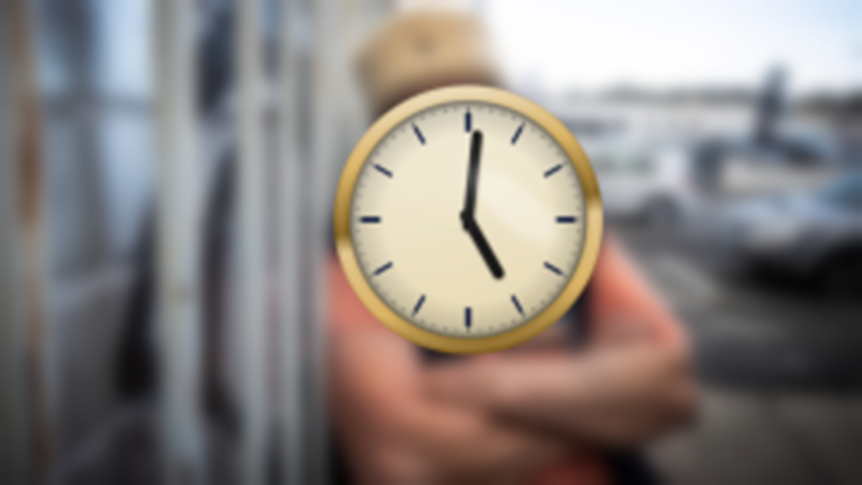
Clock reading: 5h01
